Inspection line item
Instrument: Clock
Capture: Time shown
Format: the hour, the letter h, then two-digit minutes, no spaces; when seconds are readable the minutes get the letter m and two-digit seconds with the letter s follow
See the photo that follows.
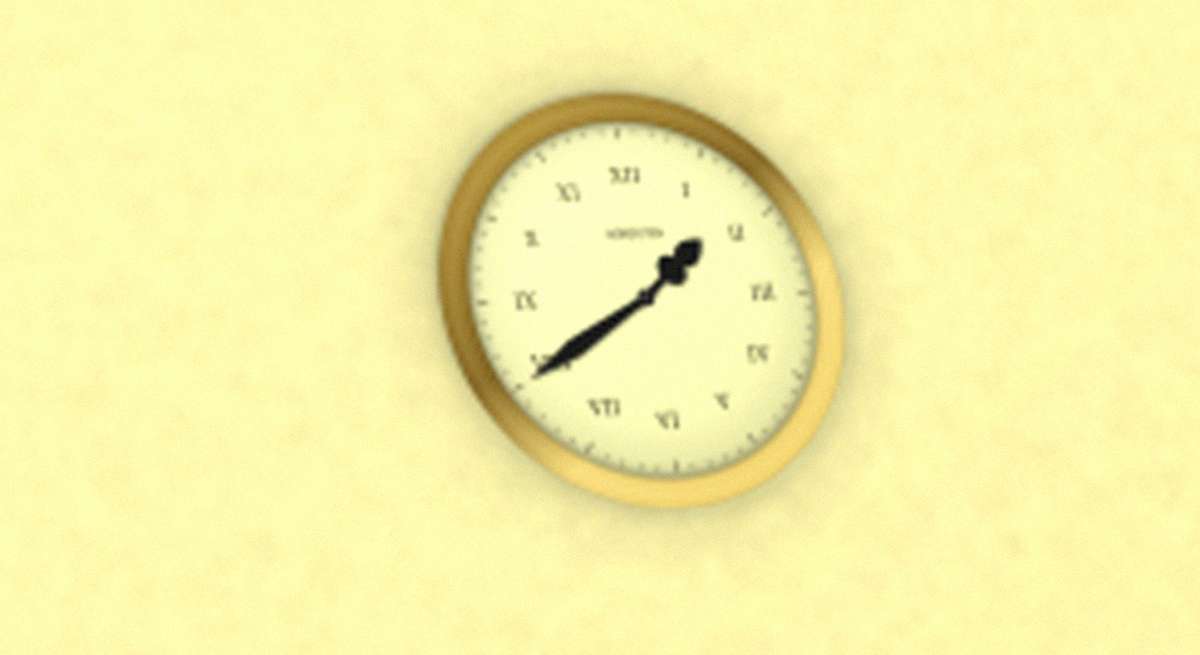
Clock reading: 1h40
